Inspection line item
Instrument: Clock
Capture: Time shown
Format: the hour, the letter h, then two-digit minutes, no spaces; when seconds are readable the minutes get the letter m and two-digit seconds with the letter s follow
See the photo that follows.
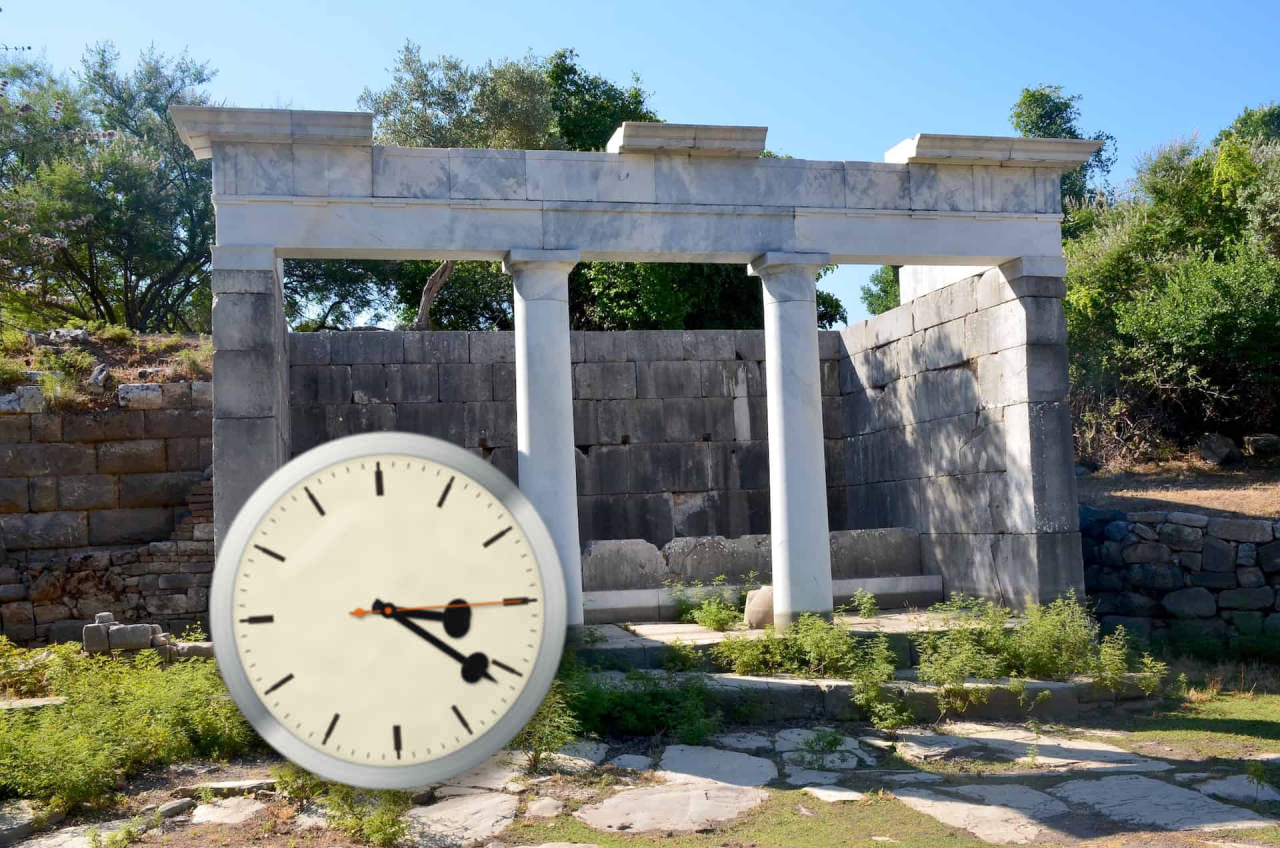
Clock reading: 3h21m15s
